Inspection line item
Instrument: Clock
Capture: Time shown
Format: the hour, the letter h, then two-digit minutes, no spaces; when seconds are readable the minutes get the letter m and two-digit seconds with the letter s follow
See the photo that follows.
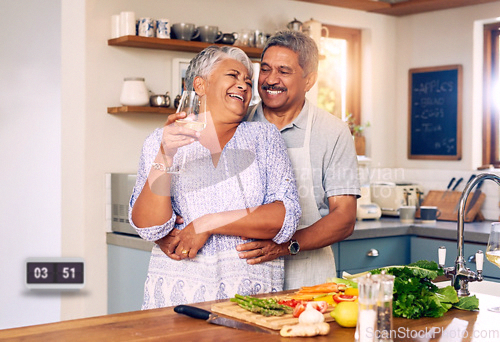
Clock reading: 3h51
